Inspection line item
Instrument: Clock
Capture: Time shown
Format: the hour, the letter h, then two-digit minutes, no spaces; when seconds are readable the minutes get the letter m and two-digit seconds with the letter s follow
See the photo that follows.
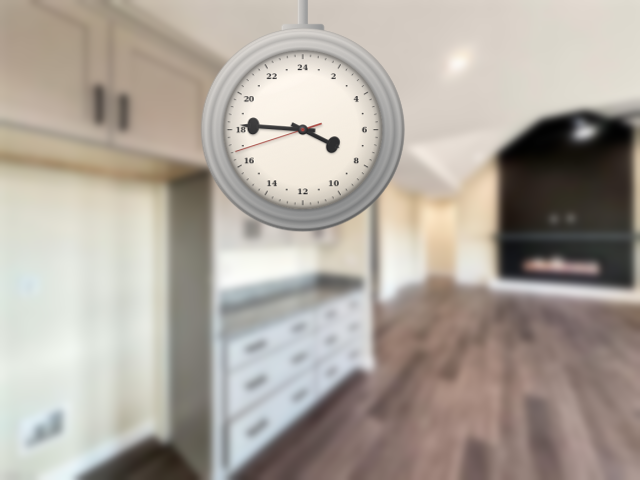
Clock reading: 7h45m42s
